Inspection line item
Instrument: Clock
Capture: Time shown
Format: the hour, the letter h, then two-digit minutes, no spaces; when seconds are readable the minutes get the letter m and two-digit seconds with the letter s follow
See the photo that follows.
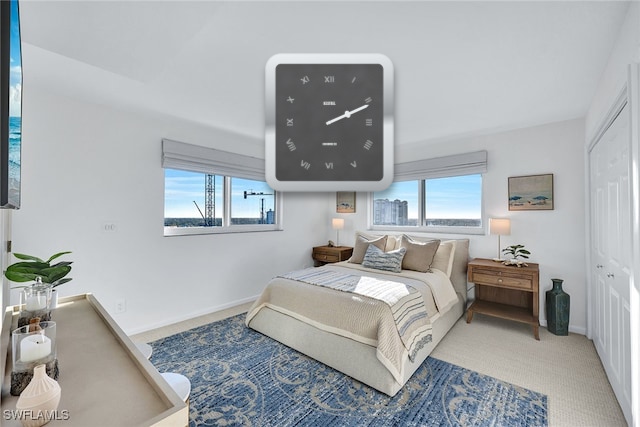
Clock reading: 2h11
